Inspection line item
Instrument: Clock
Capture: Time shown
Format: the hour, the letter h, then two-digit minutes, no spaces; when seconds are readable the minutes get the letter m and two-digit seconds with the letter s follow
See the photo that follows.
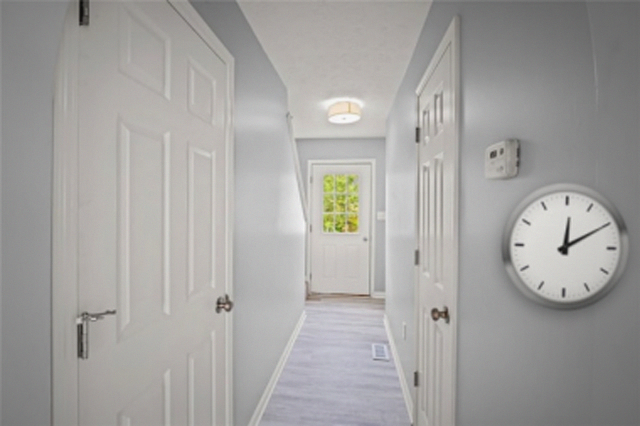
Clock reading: 12h10
